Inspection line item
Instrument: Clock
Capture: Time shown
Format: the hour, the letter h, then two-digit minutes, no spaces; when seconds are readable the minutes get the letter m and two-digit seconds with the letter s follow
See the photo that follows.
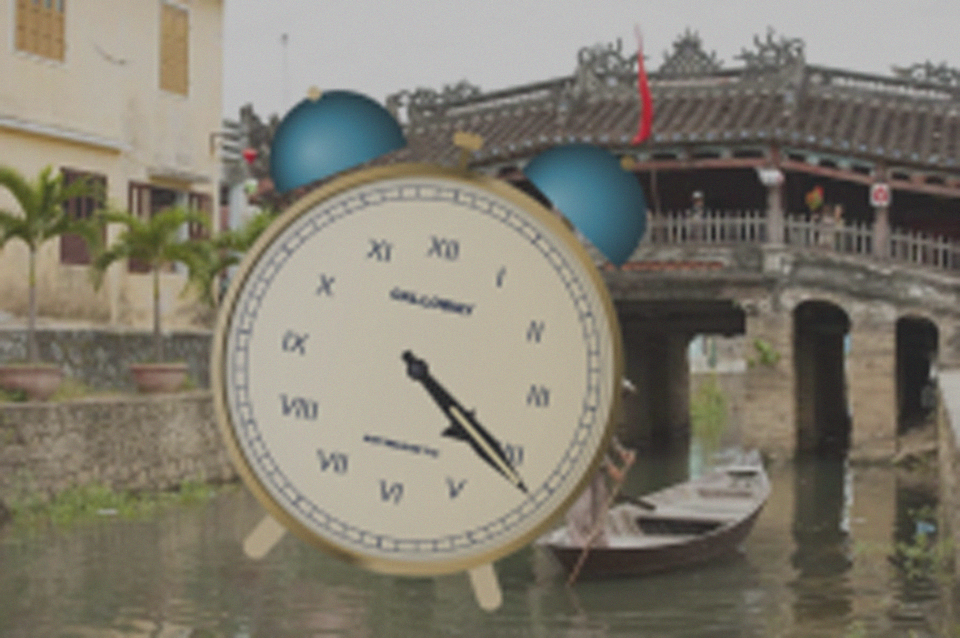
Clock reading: 4h21
